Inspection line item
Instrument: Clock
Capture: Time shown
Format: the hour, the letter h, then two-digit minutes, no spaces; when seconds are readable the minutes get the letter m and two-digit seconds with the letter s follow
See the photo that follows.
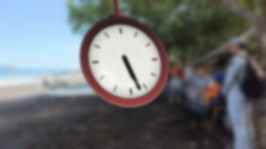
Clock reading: 5h27
